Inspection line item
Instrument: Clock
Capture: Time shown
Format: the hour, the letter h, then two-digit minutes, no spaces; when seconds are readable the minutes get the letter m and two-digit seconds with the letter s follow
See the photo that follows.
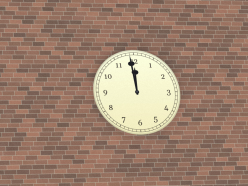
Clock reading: 11h59
